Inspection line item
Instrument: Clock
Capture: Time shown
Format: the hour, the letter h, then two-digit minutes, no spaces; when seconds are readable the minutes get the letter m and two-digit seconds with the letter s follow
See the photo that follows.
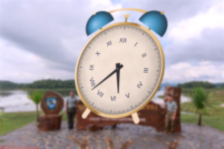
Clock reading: 5h38
